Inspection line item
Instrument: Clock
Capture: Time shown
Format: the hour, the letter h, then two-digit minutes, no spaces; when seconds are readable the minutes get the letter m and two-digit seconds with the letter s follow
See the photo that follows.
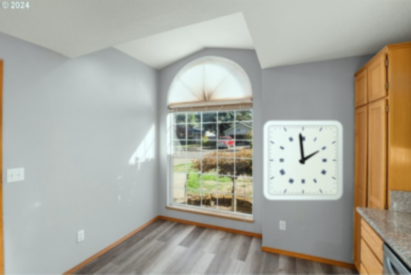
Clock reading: 1h59
